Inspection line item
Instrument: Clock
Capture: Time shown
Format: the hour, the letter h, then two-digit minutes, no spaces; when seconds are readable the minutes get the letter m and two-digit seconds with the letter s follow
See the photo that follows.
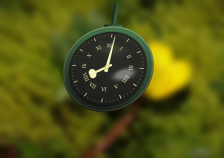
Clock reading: 8h01
